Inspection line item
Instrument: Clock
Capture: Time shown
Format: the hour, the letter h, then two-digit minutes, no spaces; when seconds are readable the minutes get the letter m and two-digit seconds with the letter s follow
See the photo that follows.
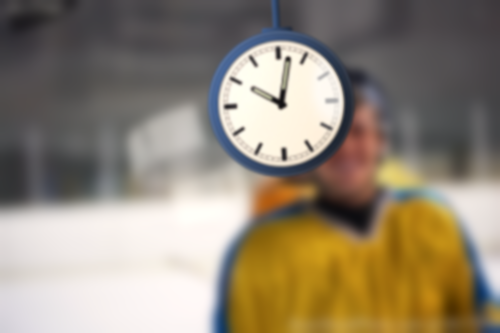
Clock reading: 10h02
